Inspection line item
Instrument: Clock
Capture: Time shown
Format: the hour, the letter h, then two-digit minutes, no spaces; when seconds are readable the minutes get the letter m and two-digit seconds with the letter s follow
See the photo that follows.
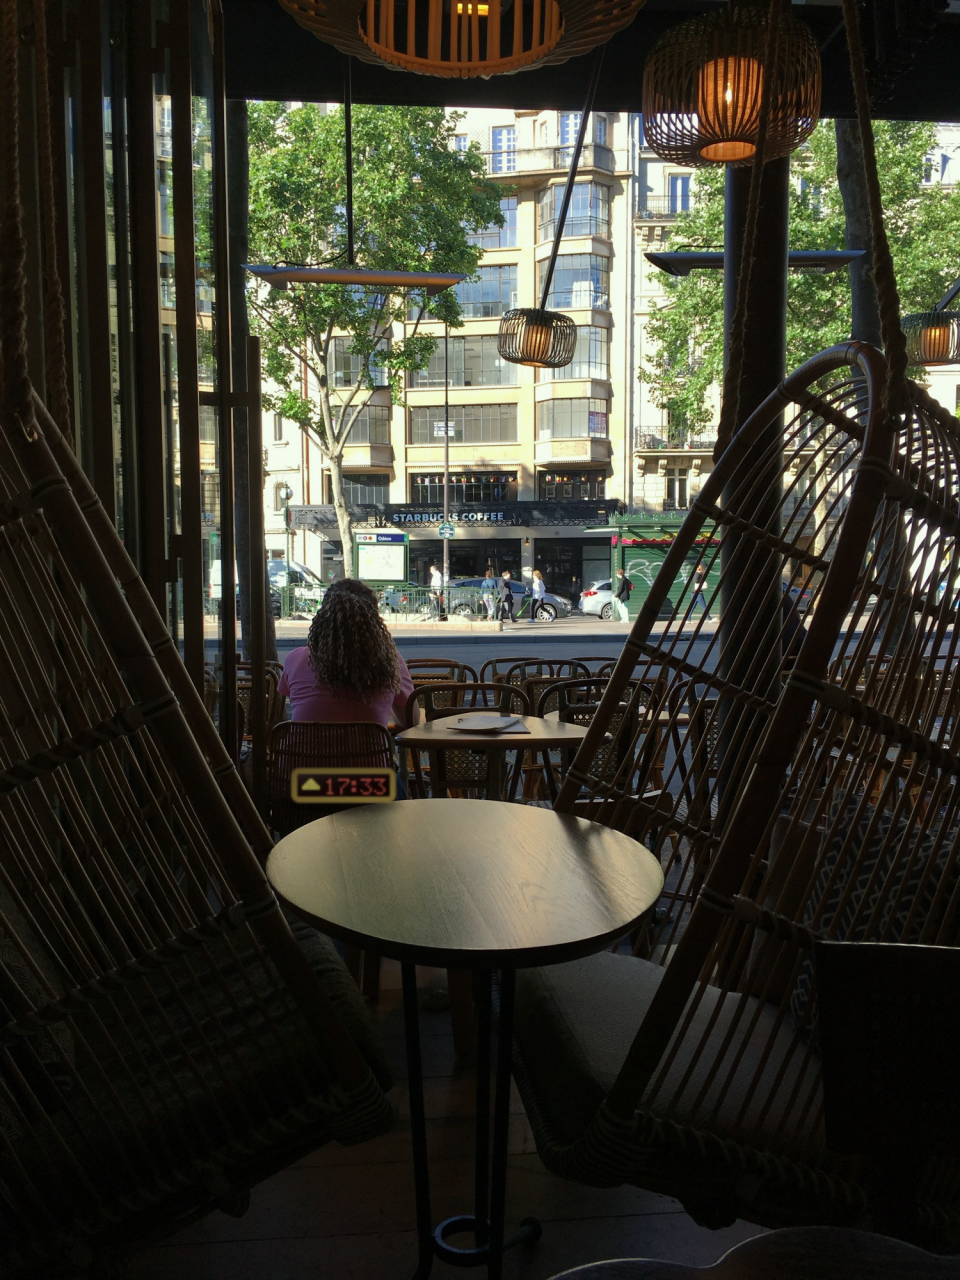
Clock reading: 17h33
